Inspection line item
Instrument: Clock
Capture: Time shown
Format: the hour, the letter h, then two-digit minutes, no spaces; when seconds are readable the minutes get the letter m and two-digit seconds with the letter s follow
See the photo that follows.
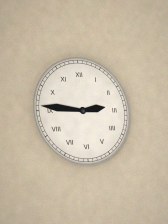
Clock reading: 2h46
